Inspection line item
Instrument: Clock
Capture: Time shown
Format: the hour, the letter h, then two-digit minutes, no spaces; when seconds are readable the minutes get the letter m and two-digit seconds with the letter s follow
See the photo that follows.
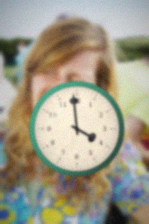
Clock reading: 3h59
